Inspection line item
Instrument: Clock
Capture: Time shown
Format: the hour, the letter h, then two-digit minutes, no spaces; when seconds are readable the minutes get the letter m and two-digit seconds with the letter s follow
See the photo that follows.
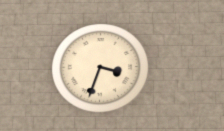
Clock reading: 3h33
